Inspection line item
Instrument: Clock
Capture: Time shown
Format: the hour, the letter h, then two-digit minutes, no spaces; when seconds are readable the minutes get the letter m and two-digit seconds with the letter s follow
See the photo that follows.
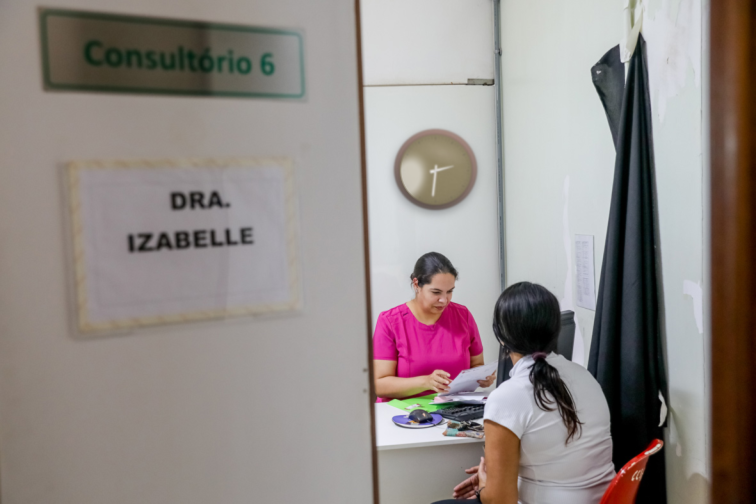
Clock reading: 2h31
